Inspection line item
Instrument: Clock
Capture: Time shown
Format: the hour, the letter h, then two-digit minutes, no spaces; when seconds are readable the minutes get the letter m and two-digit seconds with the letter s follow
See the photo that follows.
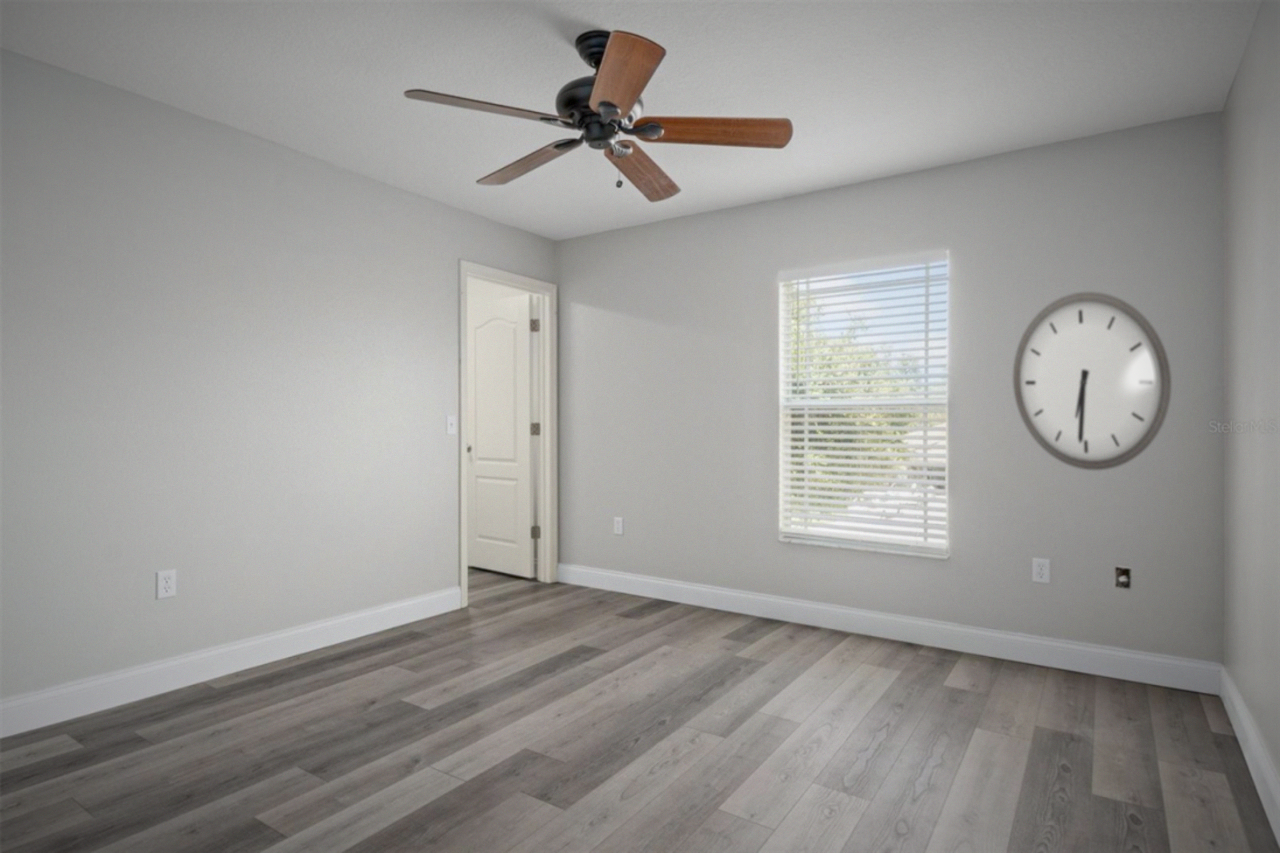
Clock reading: 6h31
